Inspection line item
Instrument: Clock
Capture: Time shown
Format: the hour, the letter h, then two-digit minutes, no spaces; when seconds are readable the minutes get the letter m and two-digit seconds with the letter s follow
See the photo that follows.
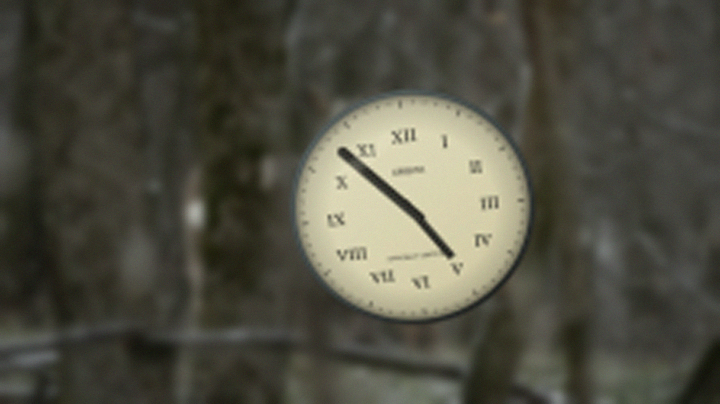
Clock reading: 4h53
